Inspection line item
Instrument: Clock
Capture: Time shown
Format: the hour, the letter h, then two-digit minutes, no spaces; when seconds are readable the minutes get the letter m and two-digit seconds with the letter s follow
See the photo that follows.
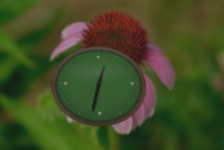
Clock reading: 12h32
